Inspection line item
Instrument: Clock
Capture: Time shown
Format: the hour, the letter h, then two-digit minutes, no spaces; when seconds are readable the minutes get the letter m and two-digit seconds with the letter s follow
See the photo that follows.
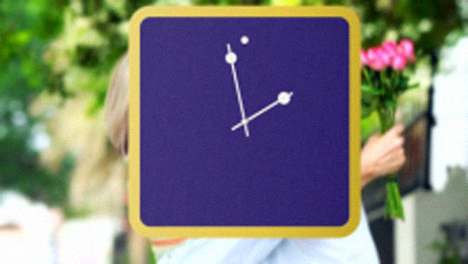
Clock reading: 1h58
